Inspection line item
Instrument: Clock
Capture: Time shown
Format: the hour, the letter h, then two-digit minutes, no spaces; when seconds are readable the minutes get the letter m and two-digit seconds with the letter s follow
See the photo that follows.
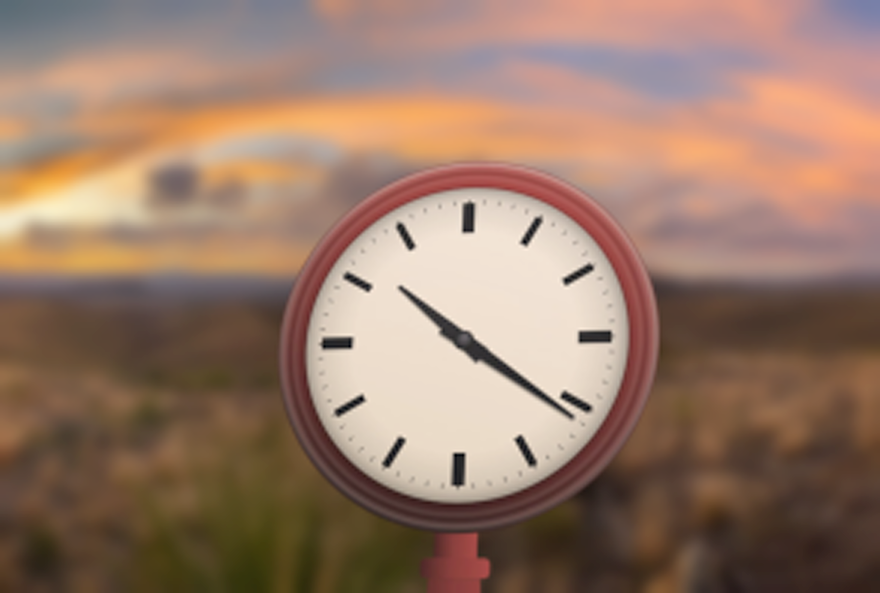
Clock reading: 10h21
